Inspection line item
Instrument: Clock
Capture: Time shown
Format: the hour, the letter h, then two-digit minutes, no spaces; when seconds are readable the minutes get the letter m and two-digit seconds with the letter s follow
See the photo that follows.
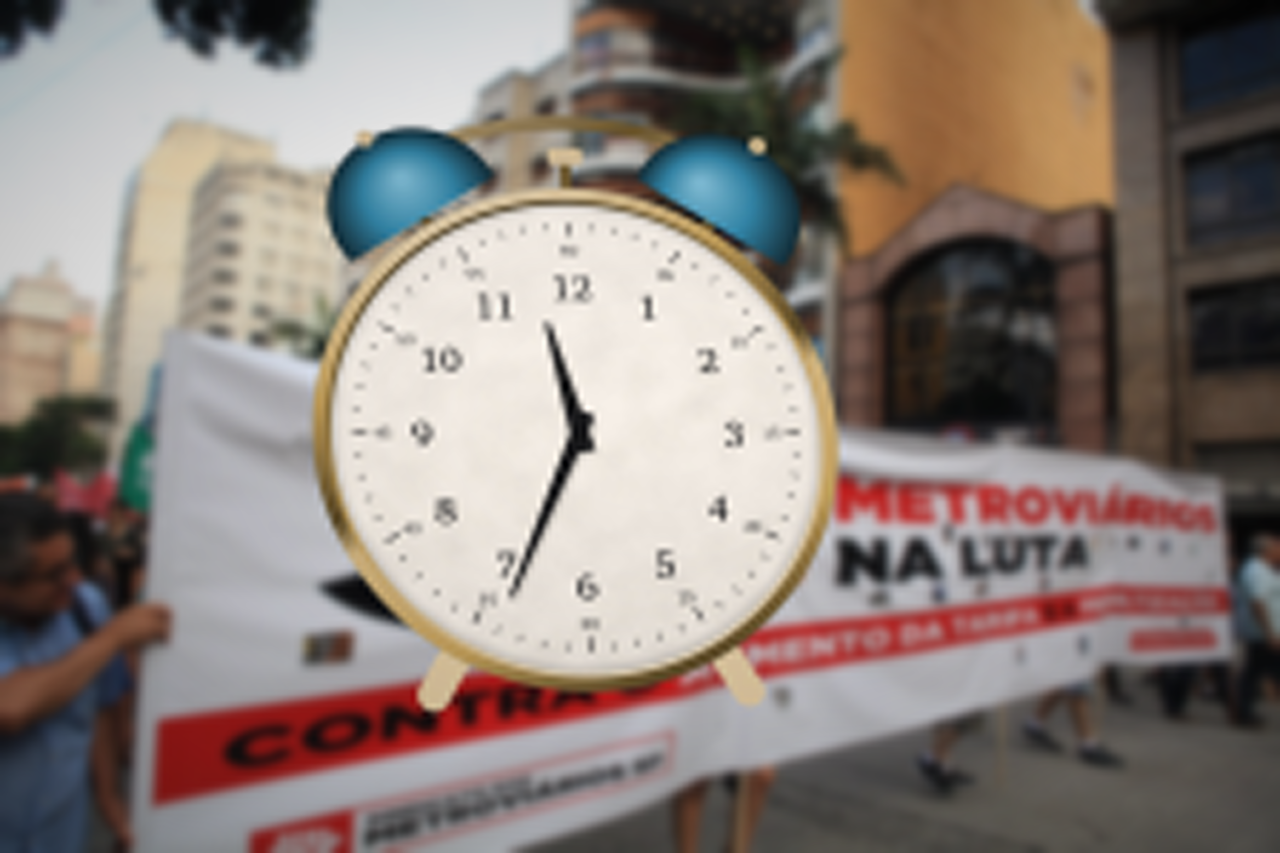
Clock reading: 11h34
